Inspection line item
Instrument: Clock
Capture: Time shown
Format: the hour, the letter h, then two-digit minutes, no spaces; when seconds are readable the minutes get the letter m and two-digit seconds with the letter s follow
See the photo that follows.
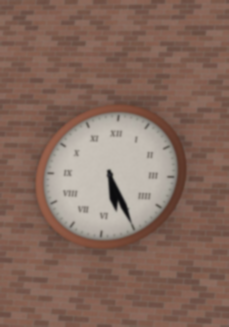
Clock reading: 5h25
